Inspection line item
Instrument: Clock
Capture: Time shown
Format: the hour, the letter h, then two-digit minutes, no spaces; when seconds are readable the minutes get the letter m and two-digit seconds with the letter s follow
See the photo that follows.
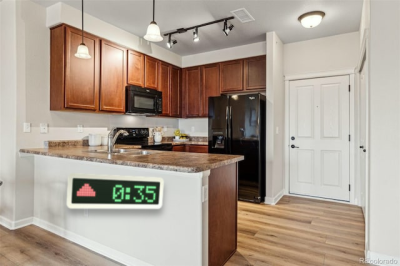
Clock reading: 0h35
